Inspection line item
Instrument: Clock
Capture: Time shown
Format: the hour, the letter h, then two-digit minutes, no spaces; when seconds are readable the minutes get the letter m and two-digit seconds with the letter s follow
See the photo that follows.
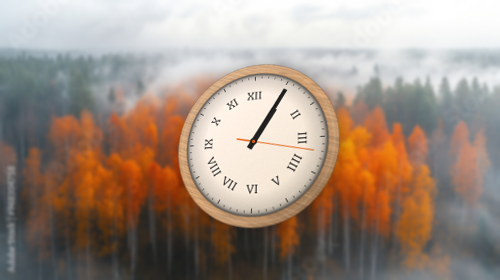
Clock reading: 1h05m17s
